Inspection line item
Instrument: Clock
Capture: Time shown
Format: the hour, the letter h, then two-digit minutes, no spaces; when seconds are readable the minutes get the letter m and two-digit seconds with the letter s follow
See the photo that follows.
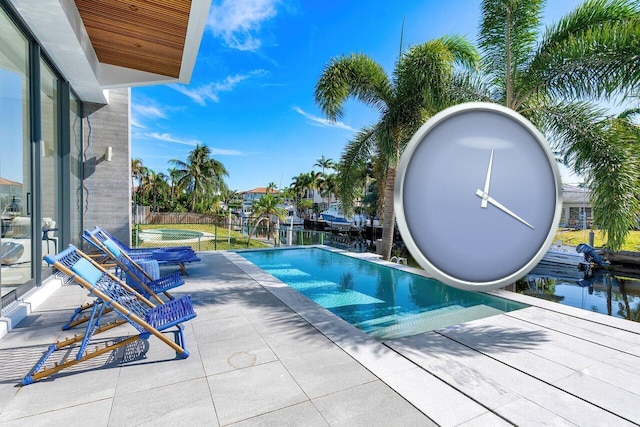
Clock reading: 12h20
